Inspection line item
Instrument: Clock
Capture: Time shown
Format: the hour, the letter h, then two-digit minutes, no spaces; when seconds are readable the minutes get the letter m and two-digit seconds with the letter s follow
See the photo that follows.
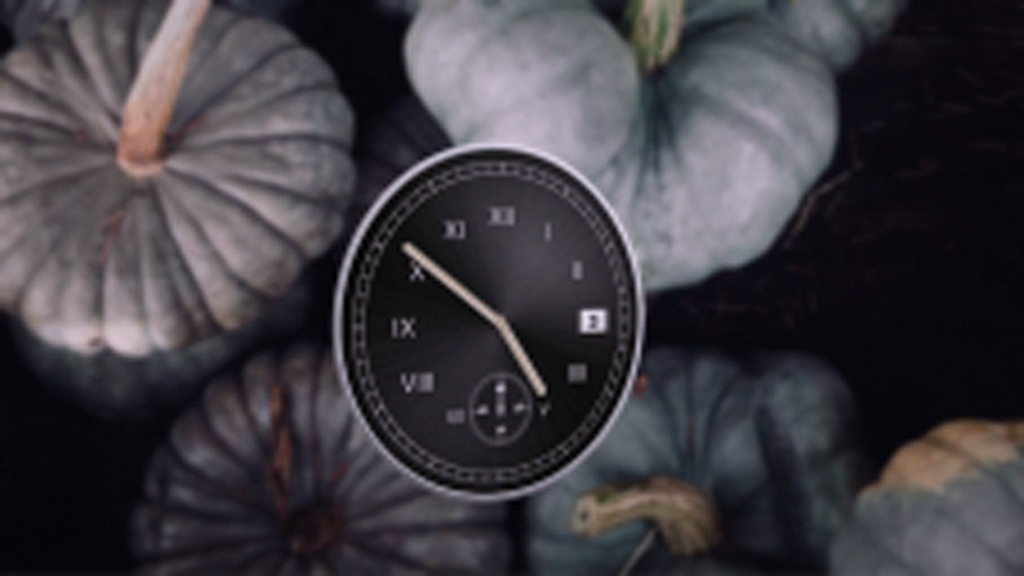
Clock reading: 4h51
